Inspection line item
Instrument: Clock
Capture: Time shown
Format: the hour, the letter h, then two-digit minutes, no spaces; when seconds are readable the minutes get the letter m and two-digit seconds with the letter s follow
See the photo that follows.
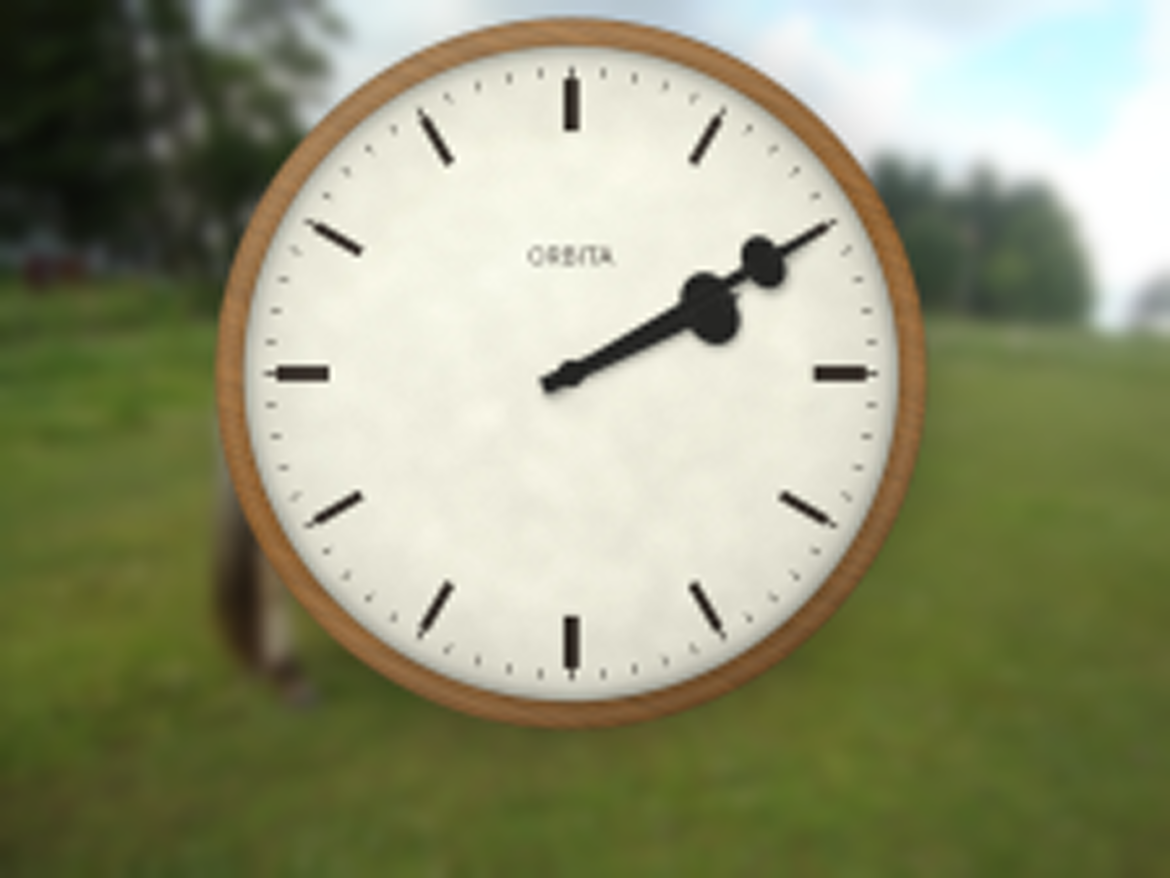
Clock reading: 2h10
